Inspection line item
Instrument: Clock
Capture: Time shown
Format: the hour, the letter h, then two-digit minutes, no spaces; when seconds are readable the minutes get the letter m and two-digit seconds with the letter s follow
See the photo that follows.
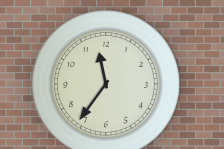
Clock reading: 11h36
